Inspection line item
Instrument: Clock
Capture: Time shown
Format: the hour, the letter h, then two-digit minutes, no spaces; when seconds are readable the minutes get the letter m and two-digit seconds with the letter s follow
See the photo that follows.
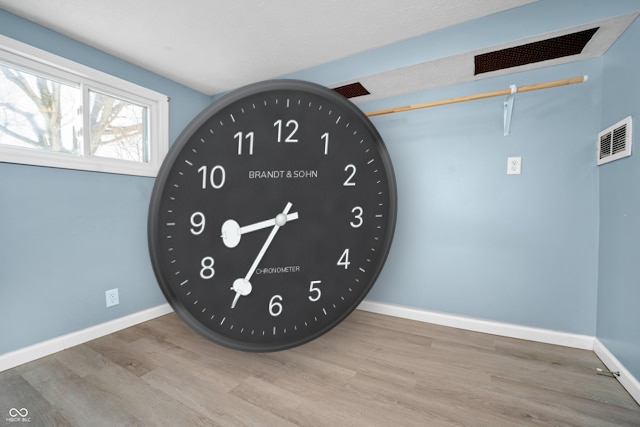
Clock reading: 8h35
